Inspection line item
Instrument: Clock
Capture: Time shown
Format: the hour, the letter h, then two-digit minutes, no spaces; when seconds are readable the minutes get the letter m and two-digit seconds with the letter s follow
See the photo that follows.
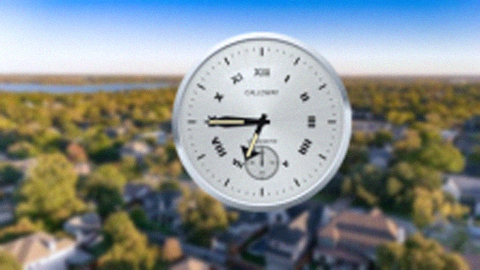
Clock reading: 6h45
